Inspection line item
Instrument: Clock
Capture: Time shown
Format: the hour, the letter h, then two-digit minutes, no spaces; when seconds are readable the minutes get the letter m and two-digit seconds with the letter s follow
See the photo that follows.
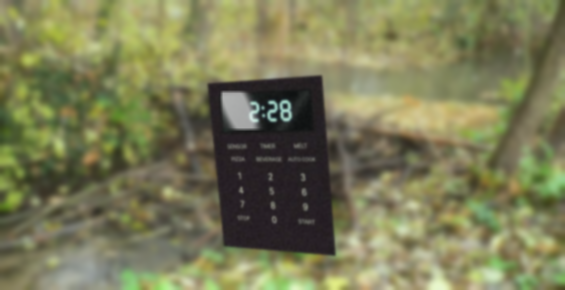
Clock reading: 2h28
